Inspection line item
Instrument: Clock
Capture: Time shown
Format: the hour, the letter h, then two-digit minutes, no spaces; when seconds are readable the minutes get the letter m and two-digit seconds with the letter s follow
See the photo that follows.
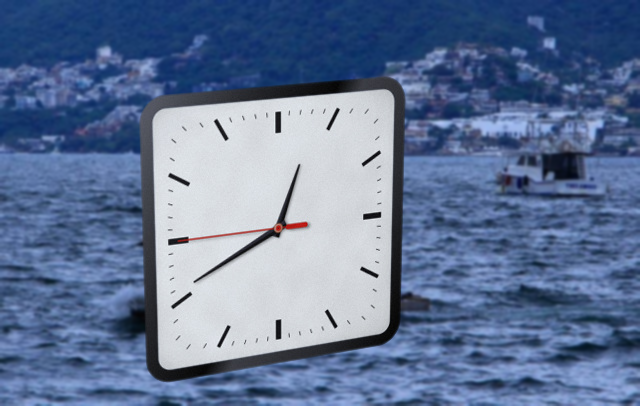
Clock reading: 12h40m45s
